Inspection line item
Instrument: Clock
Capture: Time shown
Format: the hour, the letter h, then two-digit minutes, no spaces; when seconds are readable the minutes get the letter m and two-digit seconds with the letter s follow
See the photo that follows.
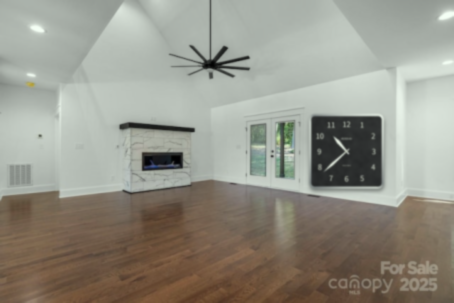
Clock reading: 10h38
